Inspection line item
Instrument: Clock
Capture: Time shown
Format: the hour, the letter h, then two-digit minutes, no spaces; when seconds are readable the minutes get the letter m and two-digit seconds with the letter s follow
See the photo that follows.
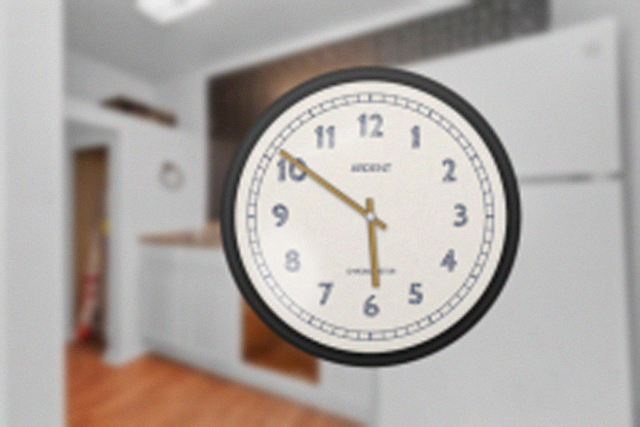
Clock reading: 5h51
